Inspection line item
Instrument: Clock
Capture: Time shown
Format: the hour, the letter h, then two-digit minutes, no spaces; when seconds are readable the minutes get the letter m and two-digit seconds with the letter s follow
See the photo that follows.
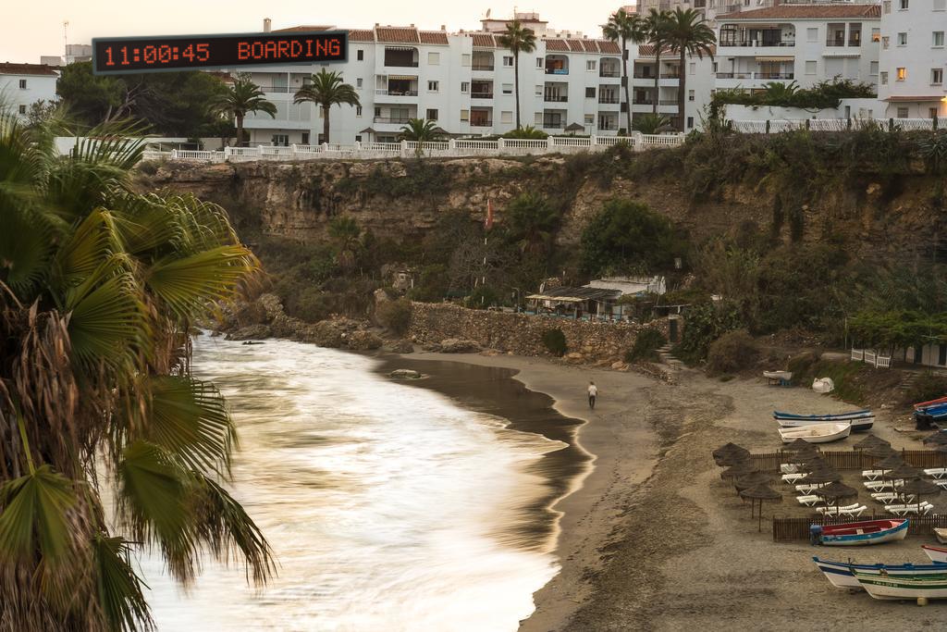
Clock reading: 11h00m45s
